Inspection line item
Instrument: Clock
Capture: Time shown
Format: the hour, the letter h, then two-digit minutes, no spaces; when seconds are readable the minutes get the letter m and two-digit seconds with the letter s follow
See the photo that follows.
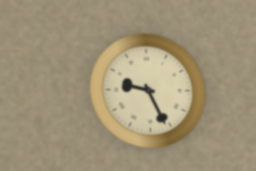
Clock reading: 9h26
